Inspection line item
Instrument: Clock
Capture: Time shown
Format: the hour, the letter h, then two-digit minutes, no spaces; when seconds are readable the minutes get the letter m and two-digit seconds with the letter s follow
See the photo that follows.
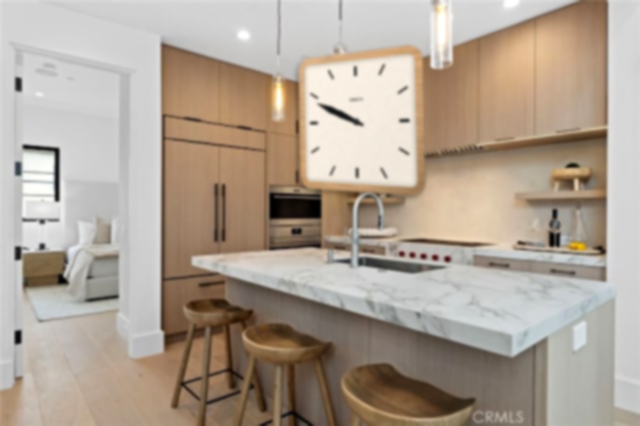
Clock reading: 9h49
